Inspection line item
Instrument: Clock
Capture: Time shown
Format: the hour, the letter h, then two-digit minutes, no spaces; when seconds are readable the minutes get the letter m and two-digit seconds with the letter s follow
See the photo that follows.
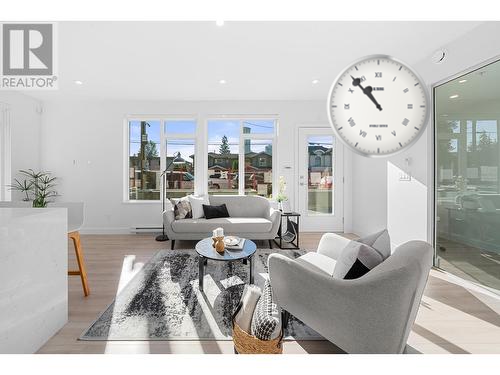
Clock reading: 10h53
